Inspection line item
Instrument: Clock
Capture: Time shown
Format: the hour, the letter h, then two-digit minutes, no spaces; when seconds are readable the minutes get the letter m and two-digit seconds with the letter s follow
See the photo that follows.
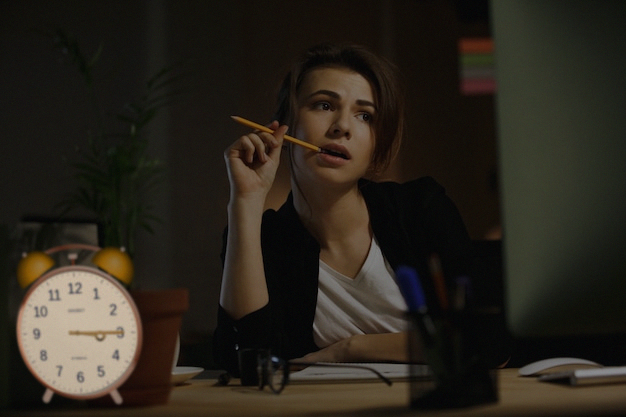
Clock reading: 3h15
